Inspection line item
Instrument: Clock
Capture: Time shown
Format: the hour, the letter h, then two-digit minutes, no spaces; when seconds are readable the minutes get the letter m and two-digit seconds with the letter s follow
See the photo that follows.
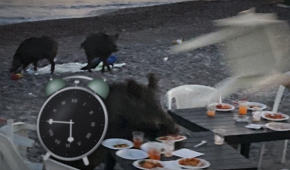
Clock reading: 5h45
